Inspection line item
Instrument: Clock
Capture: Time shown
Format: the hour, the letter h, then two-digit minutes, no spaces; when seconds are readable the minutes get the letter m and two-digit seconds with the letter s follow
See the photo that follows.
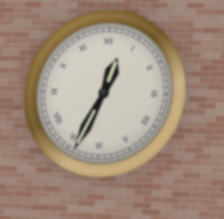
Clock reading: 12h34
